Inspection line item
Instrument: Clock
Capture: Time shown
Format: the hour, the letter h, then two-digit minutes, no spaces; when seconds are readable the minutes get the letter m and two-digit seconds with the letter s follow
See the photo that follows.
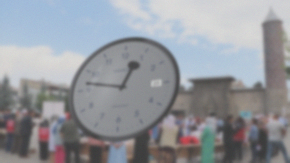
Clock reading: 12h47
